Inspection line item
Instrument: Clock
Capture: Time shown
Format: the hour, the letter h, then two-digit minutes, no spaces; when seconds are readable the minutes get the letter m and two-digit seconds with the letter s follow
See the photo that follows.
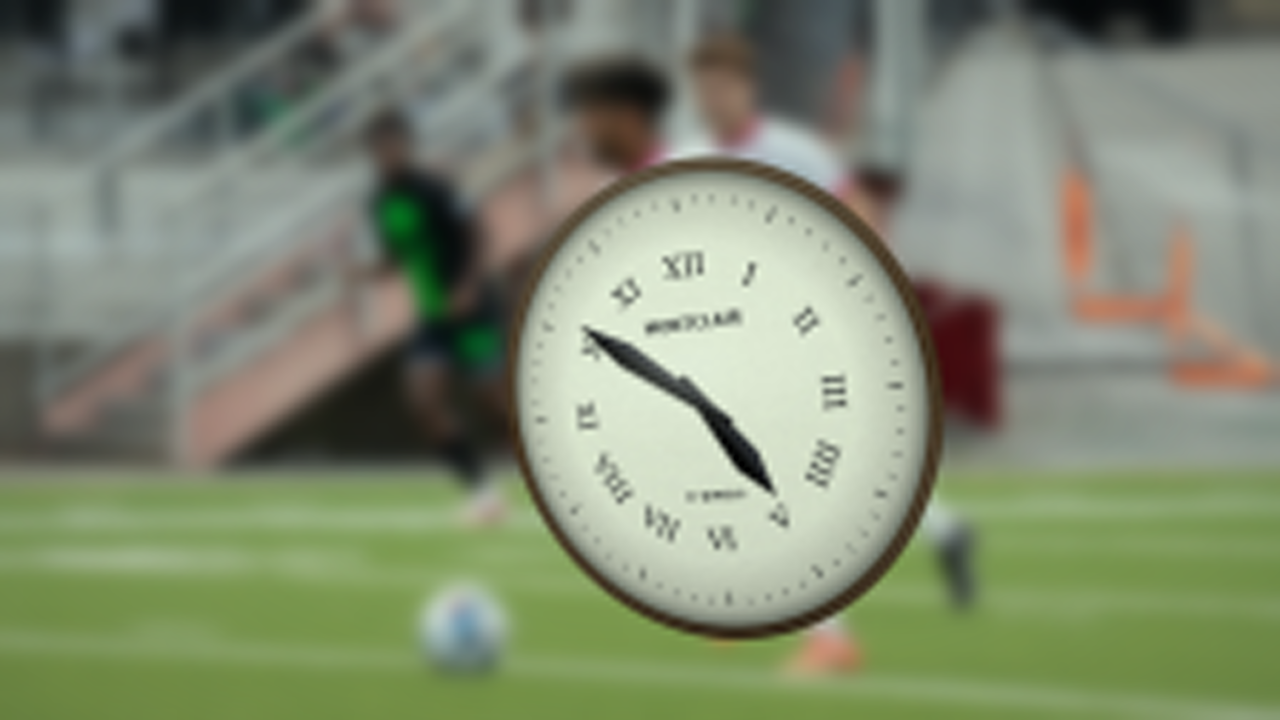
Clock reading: 4h51
